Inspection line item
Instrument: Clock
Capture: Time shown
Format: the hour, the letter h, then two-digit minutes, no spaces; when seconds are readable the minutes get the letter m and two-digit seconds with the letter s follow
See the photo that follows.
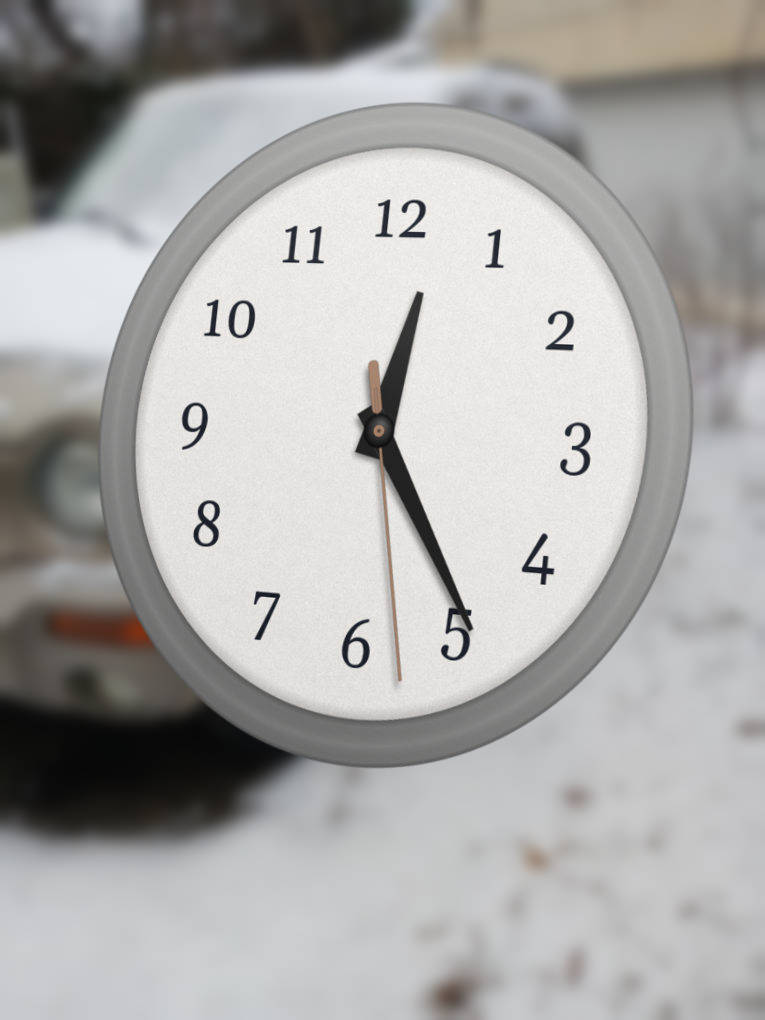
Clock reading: 12h24m28s
